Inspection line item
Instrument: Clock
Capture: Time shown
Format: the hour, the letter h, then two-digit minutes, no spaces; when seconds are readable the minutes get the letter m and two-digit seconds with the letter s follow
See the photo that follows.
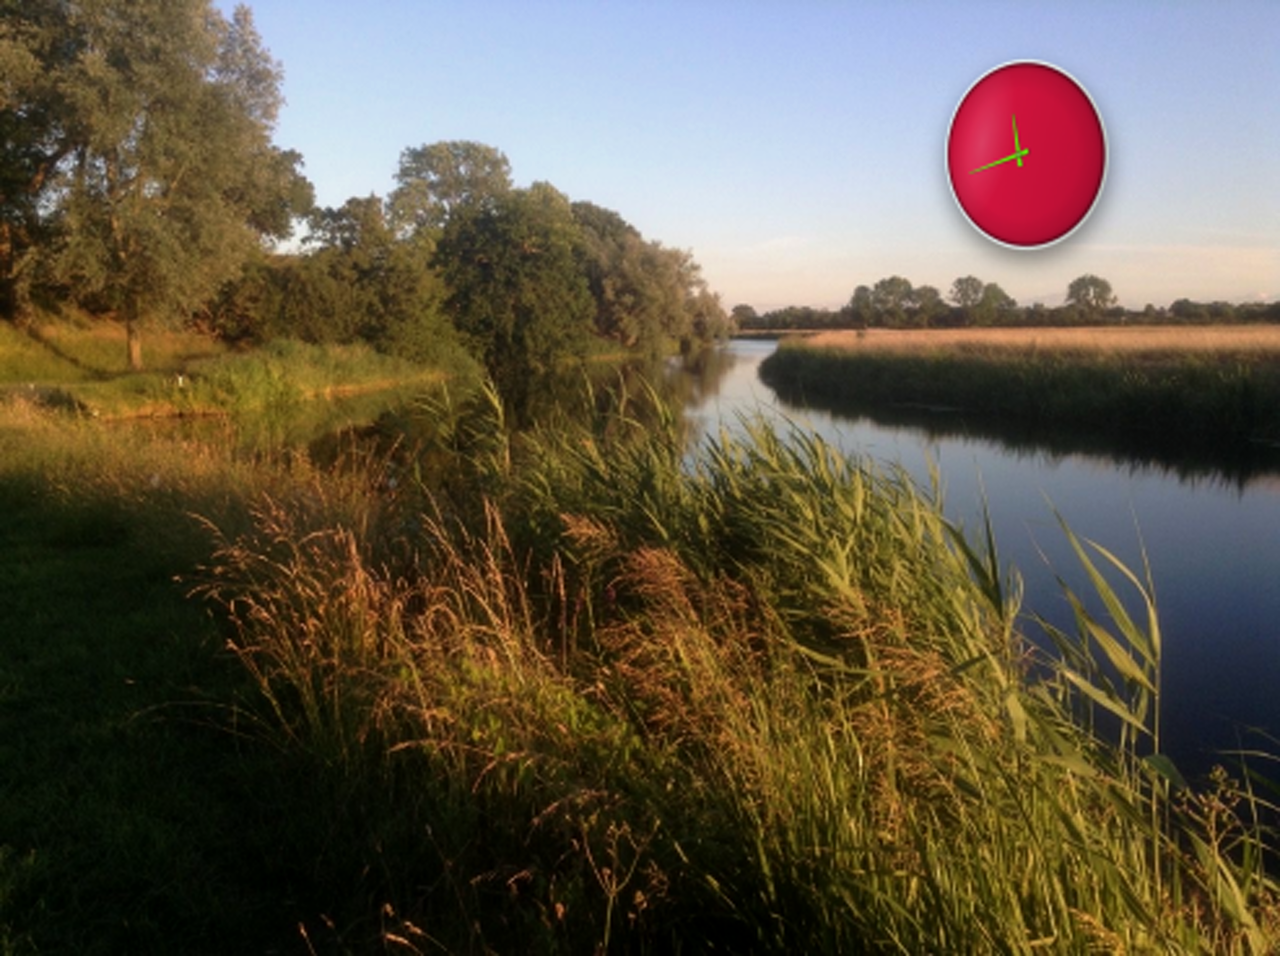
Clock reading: 11h42
